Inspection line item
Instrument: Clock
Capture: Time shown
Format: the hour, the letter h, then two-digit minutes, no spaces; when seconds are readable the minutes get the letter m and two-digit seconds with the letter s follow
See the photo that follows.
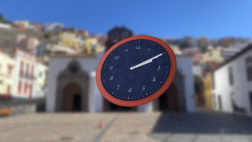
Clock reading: 2h10
